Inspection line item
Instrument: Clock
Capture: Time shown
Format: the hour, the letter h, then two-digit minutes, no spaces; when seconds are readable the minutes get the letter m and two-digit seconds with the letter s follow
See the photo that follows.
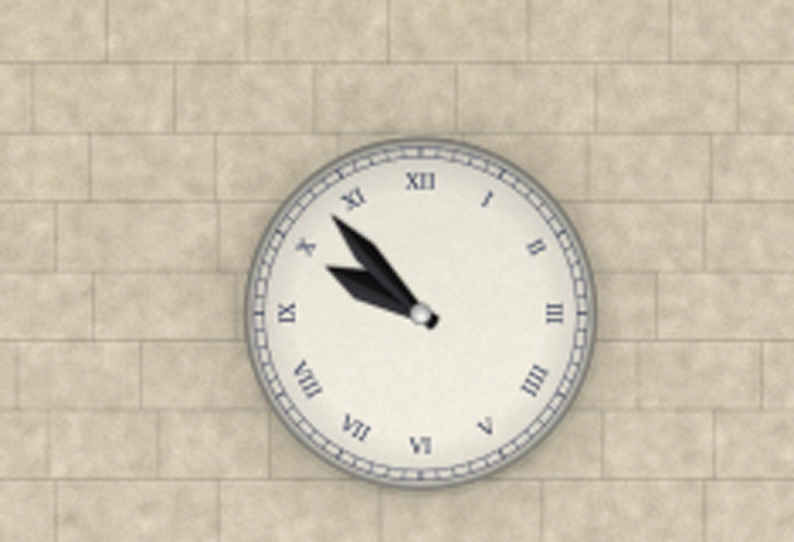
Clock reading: 9h53
